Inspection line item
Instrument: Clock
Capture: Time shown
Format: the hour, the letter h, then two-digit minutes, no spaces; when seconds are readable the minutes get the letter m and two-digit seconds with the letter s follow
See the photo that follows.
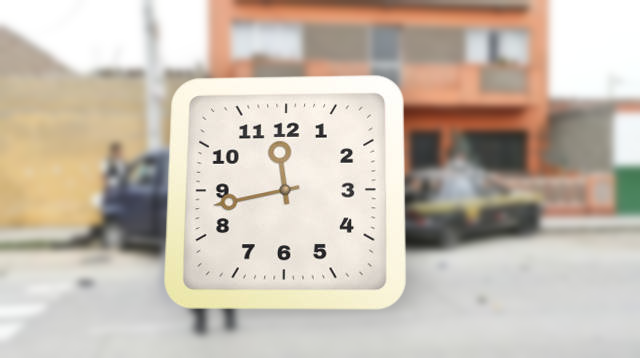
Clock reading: 11h43
